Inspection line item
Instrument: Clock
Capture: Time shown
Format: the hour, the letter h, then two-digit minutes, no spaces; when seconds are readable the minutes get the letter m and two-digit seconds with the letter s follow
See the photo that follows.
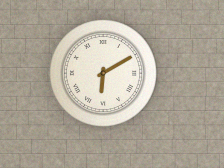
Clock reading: 6h10
